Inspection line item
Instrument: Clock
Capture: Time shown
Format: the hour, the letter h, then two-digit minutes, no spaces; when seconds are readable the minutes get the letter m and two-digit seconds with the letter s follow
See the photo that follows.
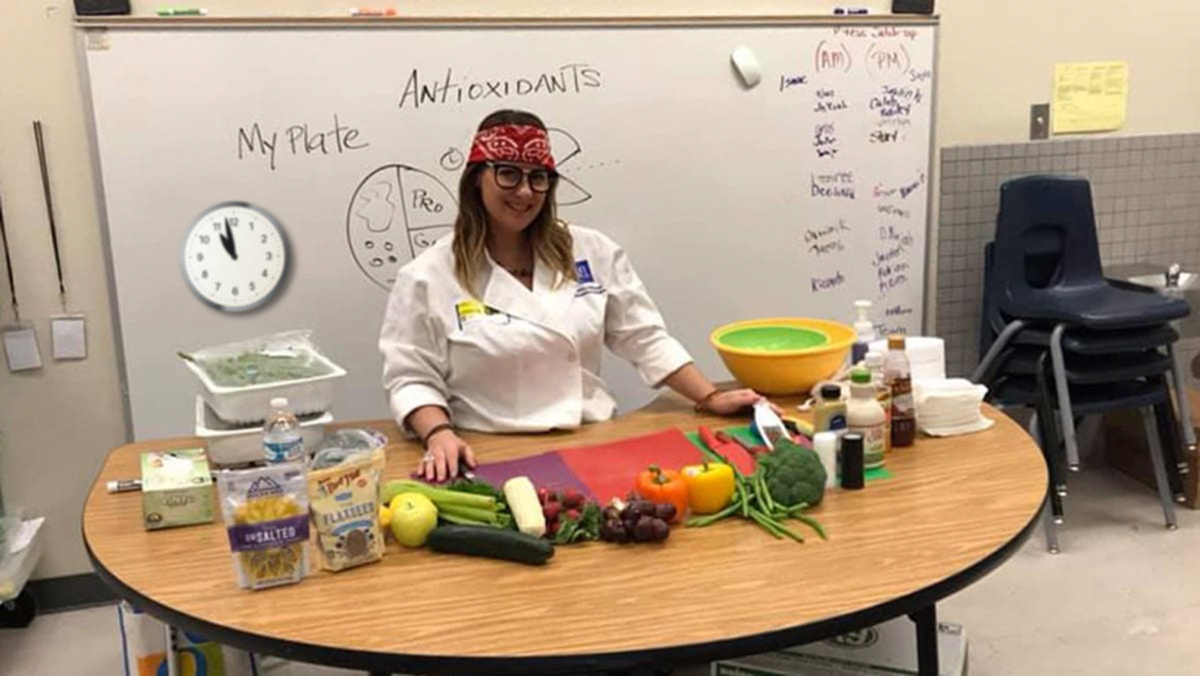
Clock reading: 10h58
